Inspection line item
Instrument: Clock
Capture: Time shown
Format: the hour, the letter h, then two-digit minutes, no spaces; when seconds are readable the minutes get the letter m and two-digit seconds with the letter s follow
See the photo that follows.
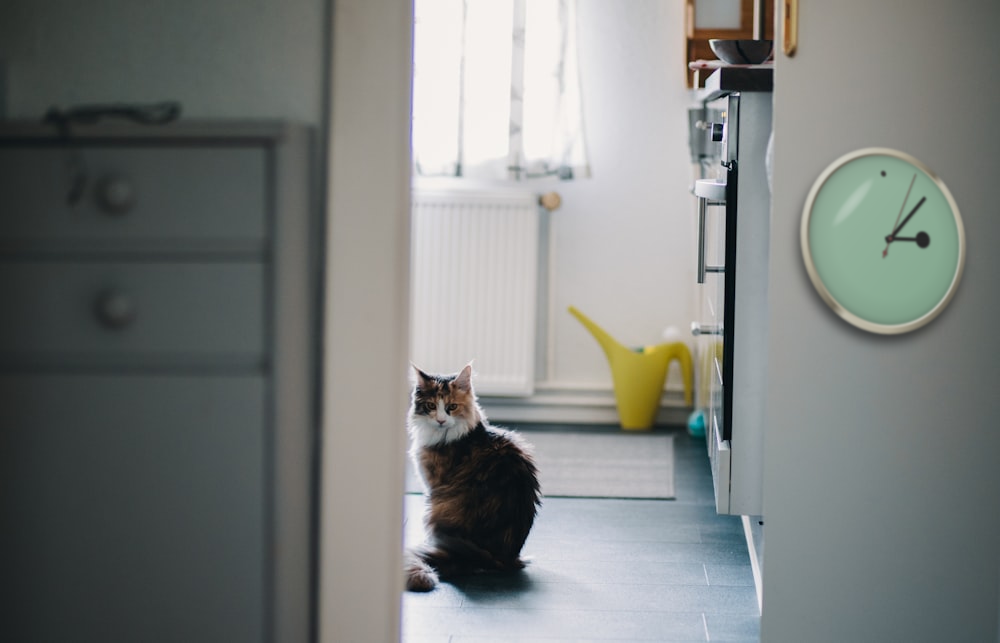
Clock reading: 3h08m05s
